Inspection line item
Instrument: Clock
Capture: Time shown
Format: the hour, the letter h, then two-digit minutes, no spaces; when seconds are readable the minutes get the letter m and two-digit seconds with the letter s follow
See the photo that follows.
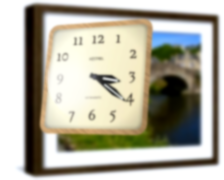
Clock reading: 3h21
